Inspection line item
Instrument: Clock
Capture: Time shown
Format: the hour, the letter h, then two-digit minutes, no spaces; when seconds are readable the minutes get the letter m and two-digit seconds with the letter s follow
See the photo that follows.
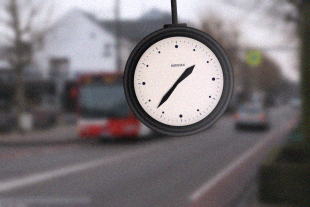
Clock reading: 1h37
